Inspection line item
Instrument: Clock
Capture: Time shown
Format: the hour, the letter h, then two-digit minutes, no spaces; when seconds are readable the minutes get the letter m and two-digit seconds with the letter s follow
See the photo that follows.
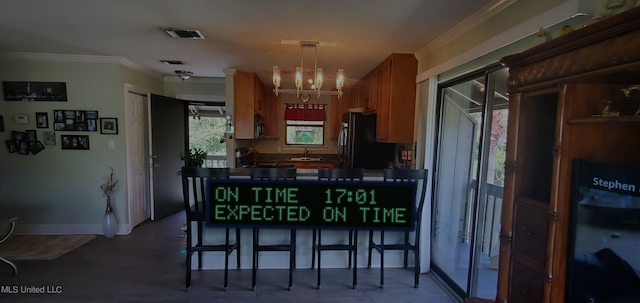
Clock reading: 17h01
